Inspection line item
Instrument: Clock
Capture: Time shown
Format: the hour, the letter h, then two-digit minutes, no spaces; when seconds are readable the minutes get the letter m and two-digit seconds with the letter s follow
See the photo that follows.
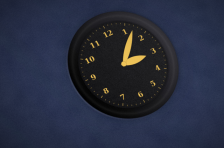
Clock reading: 3h07
